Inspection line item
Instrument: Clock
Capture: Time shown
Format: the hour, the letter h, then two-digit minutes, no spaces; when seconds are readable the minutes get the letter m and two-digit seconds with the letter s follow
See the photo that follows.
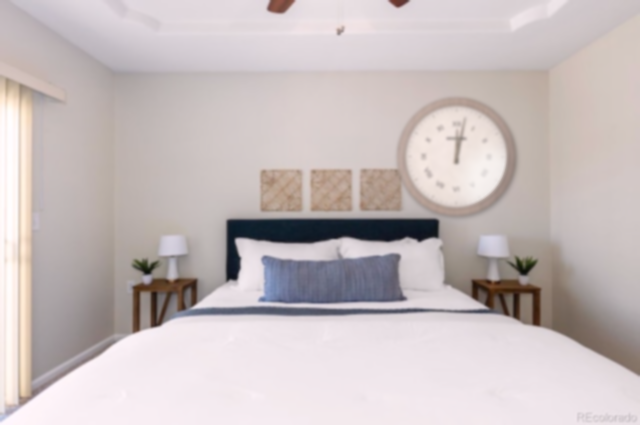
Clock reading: 12h02
